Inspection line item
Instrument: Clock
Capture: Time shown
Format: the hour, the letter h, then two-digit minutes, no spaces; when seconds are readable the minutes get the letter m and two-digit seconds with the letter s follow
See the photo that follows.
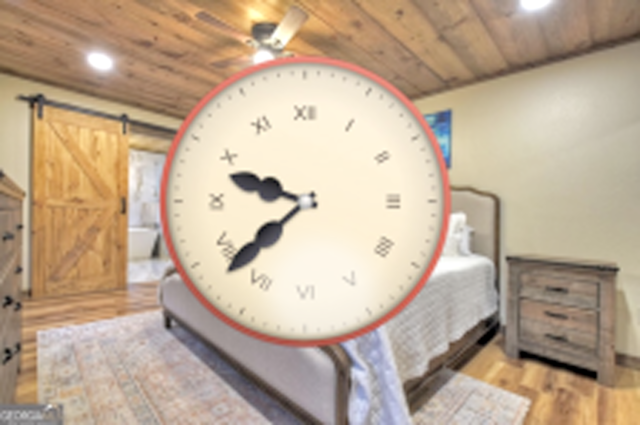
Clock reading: 9h38
